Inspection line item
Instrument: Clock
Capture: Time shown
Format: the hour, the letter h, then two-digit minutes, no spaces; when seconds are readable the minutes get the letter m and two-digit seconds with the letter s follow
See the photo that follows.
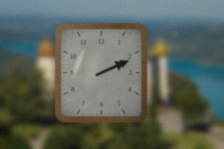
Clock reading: 2h11
